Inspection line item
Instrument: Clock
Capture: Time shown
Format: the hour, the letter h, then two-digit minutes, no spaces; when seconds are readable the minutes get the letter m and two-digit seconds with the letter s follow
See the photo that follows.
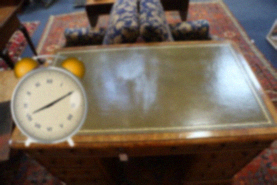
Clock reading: 8h10
